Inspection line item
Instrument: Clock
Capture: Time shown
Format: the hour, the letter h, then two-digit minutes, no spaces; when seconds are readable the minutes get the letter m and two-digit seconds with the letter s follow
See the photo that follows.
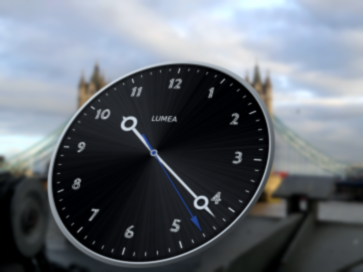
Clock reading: 10h21m23s
